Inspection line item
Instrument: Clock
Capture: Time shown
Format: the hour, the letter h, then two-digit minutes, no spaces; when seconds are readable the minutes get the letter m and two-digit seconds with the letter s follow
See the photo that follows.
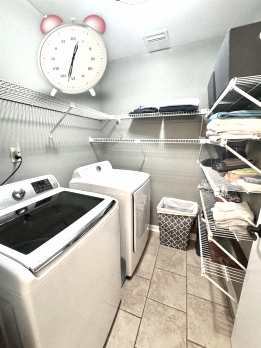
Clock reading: 12h32
